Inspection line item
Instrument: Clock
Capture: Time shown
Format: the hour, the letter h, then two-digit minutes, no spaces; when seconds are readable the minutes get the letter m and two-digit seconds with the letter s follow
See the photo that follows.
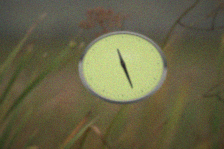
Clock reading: 11h27
